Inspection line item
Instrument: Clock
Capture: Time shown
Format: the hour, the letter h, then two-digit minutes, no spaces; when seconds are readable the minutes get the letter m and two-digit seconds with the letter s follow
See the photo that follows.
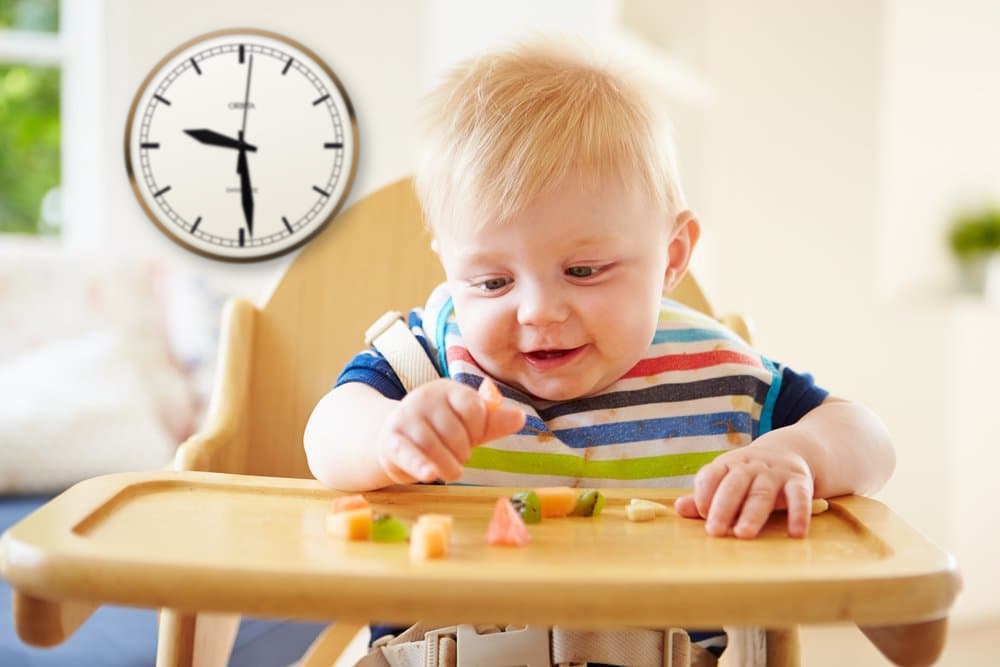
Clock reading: 9h29m01s
